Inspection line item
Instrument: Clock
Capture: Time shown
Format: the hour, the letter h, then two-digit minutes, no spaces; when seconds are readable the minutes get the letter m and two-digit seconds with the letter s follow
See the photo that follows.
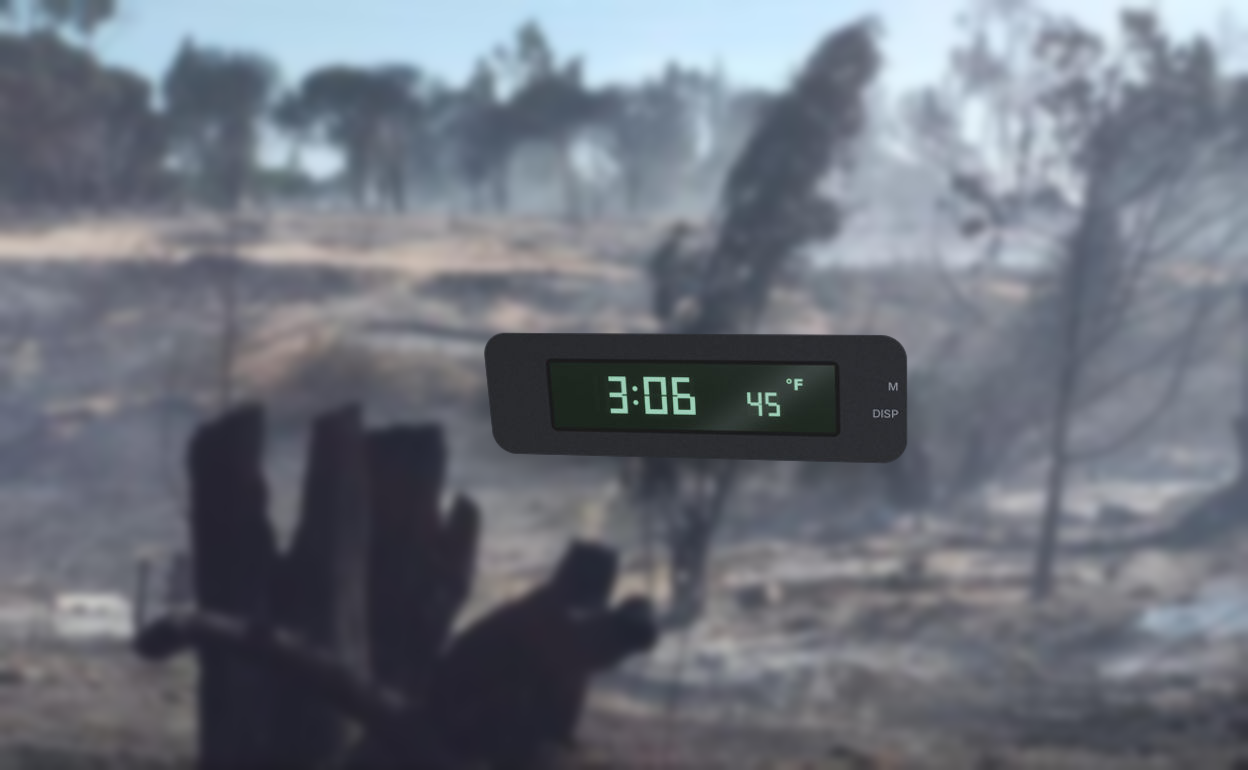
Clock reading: 3h06
